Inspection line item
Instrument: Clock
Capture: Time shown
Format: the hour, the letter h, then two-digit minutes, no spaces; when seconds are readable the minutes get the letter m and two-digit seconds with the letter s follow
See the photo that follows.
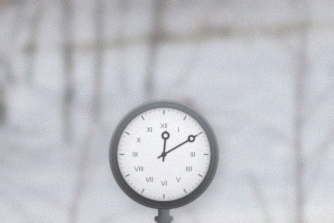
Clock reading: 12h10
